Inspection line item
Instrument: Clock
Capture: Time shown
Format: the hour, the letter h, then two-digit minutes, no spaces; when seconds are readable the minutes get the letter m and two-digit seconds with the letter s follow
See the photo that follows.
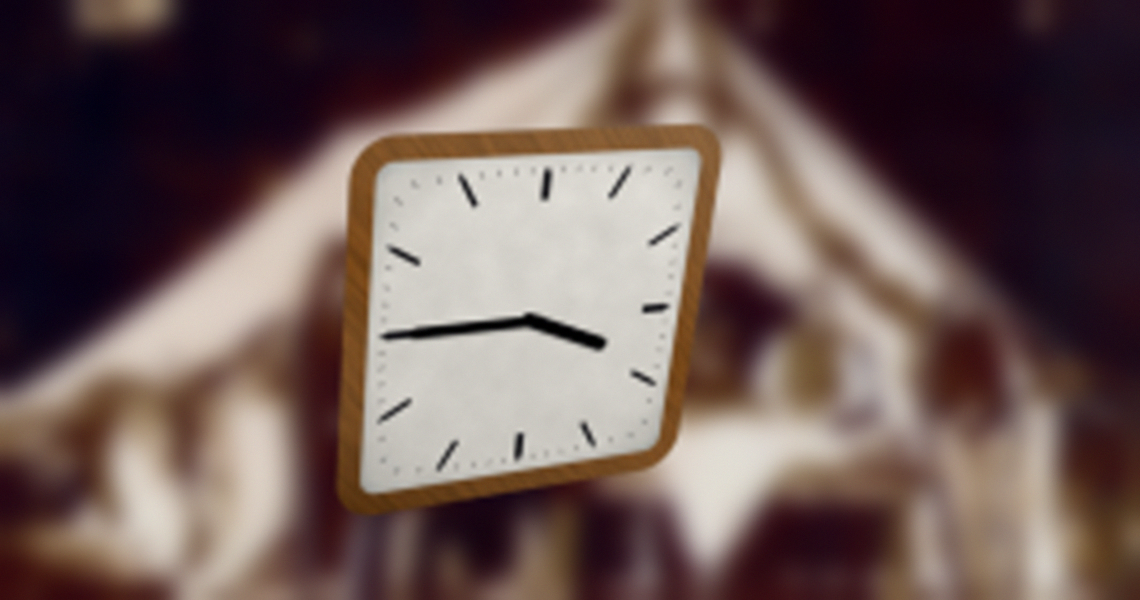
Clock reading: 3h45
